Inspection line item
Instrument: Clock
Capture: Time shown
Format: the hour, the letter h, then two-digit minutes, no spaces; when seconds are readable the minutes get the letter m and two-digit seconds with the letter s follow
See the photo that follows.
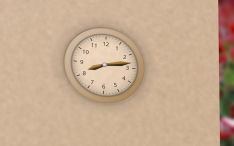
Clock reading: 8h13
